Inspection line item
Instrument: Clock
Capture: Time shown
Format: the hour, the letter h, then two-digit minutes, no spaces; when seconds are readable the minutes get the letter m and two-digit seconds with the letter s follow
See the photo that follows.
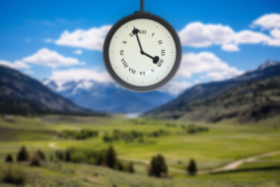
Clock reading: 3h57
